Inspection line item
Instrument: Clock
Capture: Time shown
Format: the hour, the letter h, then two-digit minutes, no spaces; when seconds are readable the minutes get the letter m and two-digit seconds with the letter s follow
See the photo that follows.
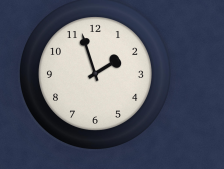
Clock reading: 1h57
